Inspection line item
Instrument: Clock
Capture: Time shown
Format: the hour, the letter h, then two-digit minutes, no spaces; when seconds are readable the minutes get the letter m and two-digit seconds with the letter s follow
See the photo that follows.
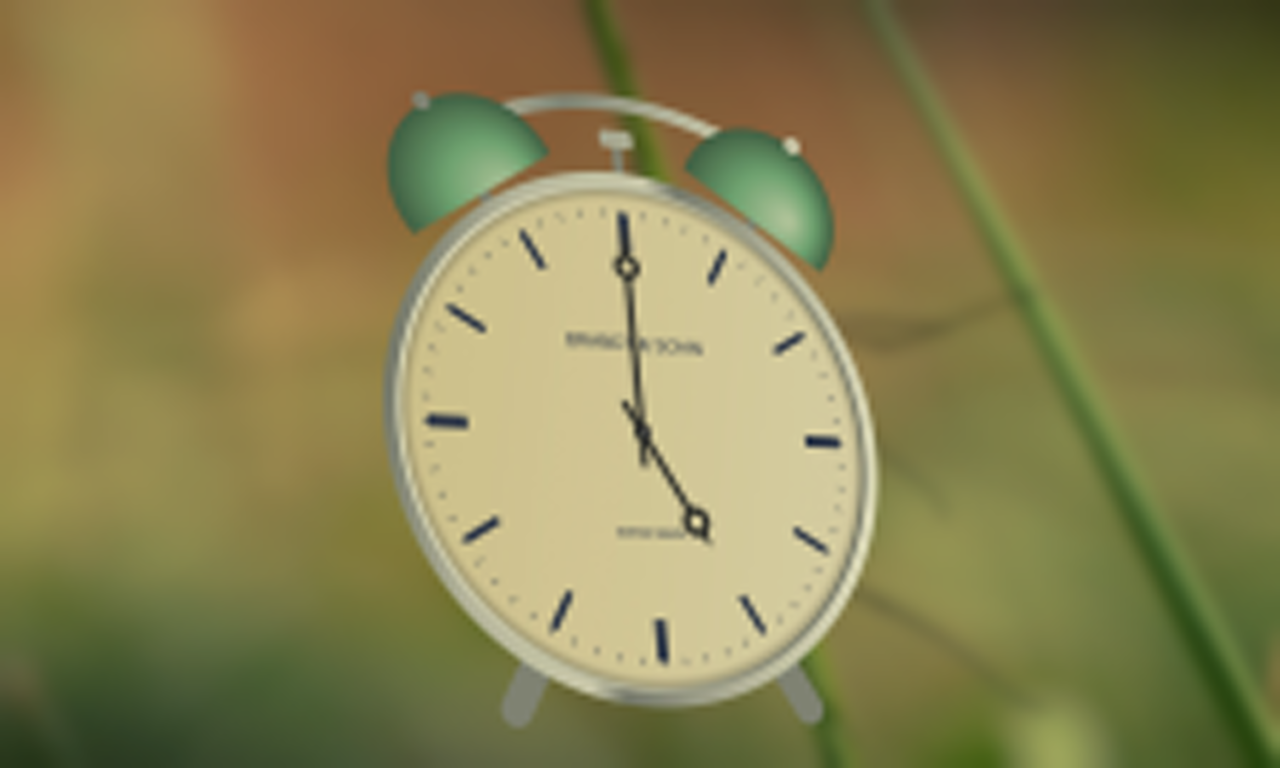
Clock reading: 5h00
